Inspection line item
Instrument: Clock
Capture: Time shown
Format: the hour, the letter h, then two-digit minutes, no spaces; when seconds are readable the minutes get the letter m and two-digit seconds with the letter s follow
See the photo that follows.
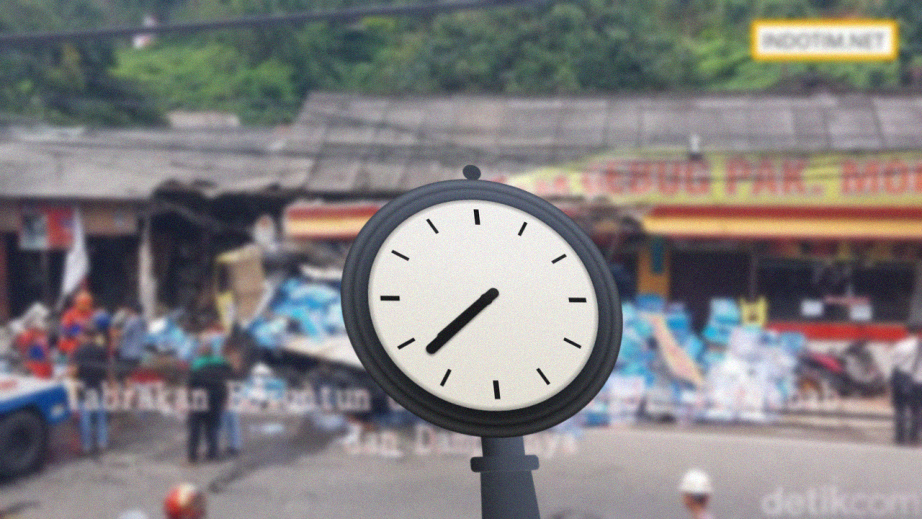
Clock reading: 7h38
